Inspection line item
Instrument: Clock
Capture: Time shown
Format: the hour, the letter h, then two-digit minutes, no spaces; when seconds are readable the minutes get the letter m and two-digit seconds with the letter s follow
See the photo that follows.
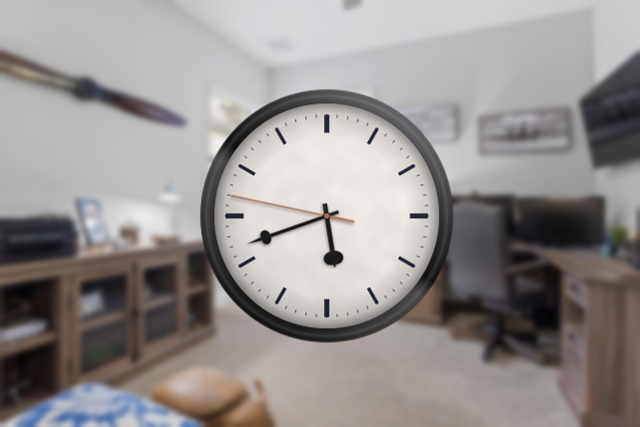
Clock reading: 5h41m47s
